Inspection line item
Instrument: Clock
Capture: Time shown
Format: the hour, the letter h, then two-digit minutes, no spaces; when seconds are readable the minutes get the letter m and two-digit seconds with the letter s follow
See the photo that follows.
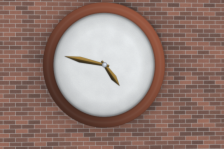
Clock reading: 4h47
